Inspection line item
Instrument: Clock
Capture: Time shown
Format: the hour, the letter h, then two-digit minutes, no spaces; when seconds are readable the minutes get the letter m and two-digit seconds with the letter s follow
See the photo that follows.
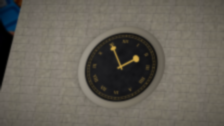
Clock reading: 1h55
